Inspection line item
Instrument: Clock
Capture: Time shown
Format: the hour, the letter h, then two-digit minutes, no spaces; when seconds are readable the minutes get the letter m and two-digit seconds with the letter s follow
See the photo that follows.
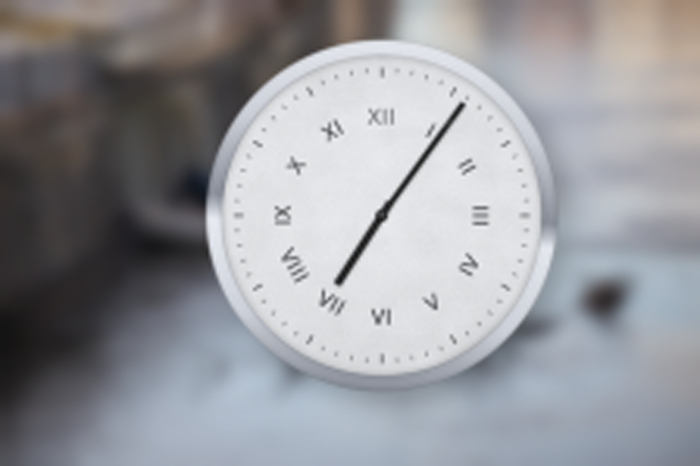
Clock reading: 7h06
